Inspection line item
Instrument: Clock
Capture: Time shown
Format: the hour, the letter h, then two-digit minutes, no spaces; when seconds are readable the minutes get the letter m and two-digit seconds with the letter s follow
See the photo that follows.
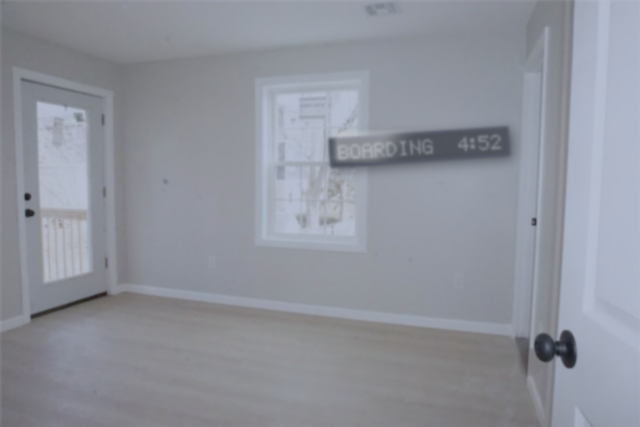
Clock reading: 4h52
